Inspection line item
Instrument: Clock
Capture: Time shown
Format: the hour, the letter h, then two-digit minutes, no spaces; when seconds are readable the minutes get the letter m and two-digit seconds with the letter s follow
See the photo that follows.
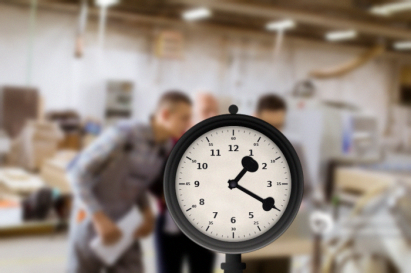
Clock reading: 1h20
